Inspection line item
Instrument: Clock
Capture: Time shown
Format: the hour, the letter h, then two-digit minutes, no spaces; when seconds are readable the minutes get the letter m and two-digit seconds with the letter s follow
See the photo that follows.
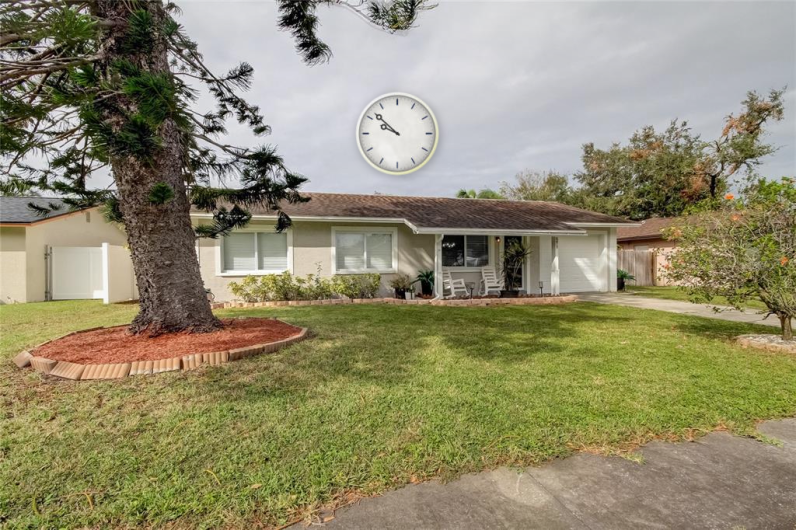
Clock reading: 9h52
